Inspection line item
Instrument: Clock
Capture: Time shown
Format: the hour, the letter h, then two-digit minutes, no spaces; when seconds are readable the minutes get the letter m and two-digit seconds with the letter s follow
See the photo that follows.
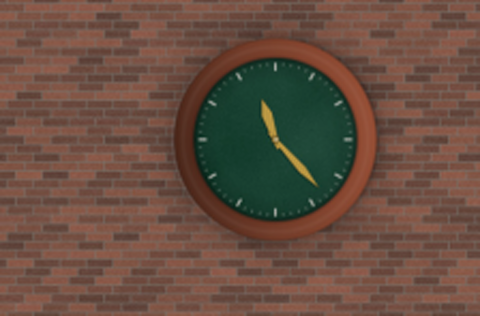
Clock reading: 11h23
